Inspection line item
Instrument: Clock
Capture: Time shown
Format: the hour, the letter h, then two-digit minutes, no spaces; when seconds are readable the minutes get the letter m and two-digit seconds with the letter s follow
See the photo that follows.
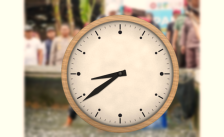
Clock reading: 8h39
